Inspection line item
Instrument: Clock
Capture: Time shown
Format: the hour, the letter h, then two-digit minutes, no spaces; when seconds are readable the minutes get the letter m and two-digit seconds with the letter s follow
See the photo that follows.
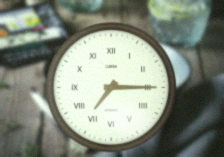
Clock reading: 7h15
